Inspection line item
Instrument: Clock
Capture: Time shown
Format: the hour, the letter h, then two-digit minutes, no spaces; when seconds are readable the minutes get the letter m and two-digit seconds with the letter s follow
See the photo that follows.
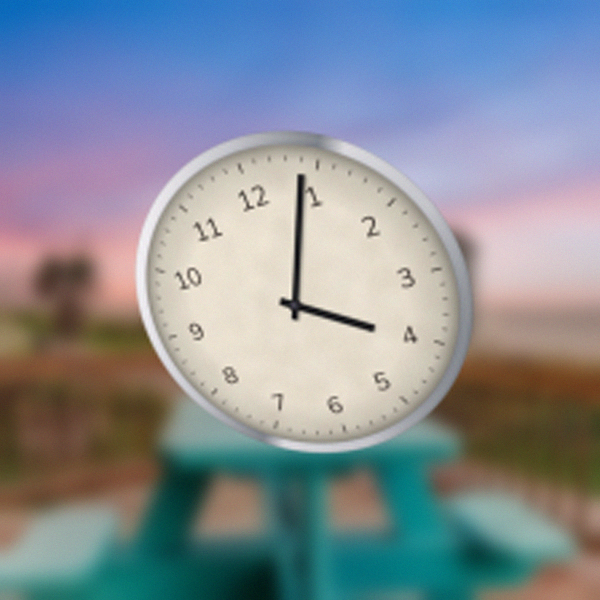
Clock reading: 4h04
